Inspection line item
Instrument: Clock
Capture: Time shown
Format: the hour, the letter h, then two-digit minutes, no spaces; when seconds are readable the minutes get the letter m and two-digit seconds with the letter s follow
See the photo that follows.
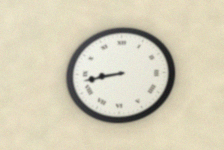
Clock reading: 8h43
